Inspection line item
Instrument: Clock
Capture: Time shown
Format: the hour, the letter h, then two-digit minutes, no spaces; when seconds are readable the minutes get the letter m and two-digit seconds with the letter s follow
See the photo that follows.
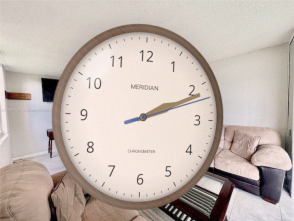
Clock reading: 2h11m12s
